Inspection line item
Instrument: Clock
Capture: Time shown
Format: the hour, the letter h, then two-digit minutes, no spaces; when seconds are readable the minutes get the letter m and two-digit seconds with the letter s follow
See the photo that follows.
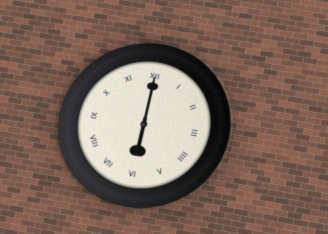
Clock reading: 6h00
